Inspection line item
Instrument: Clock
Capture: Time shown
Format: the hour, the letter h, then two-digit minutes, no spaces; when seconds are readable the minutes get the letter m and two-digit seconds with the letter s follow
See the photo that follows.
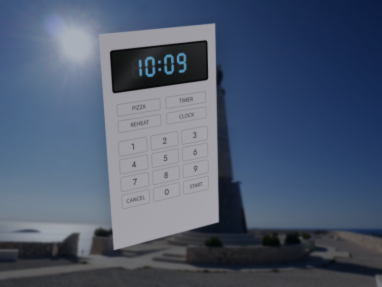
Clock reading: 10h09
